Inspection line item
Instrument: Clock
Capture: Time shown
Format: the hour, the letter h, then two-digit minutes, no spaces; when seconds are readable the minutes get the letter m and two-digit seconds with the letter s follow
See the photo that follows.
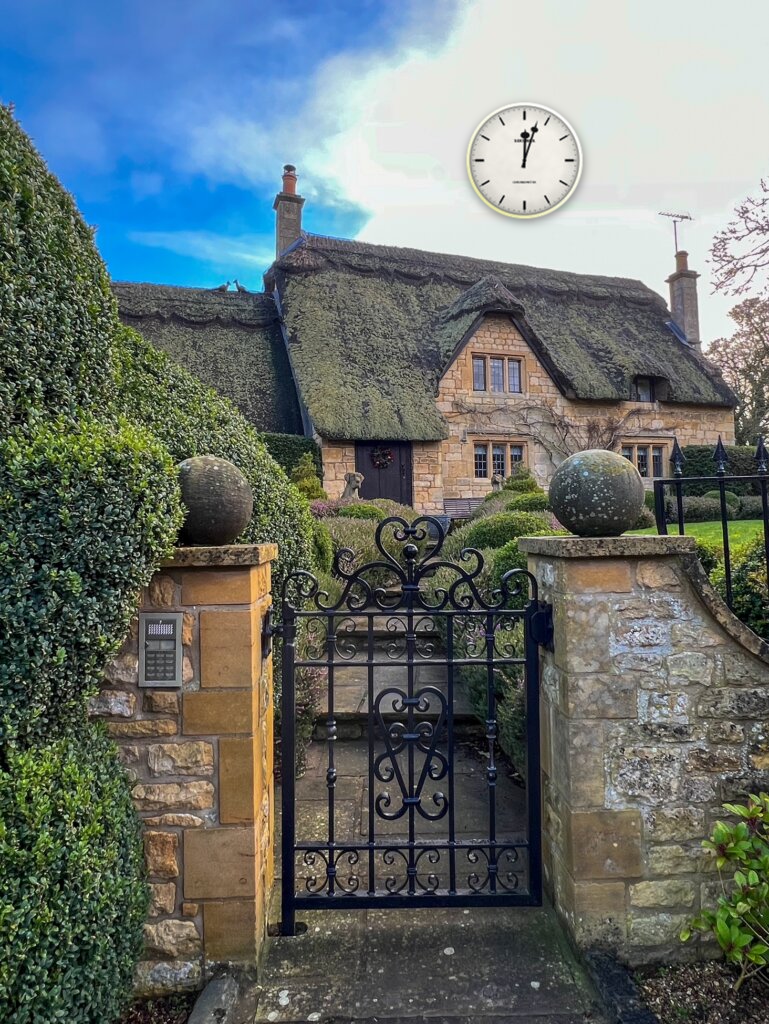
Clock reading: 12h03
